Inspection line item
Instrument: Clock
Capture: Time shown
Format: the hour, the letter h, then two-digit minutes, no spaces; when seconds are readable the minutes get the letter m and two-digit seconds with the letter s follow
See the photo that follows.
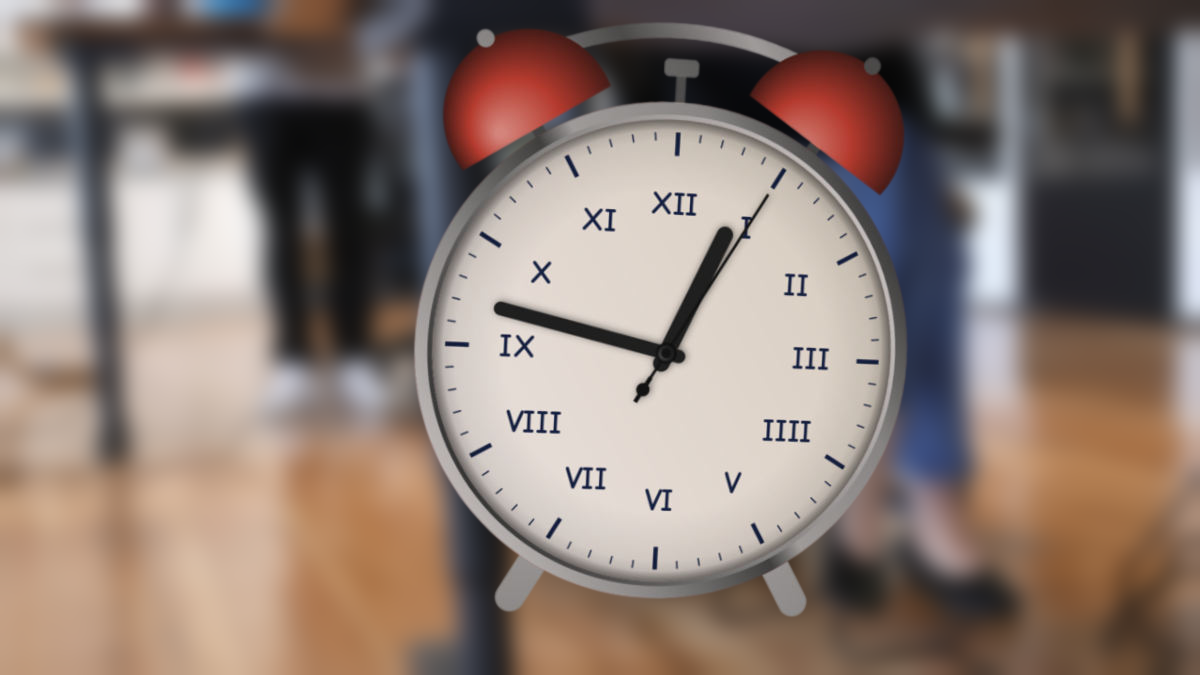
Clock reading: 12h47m05s
